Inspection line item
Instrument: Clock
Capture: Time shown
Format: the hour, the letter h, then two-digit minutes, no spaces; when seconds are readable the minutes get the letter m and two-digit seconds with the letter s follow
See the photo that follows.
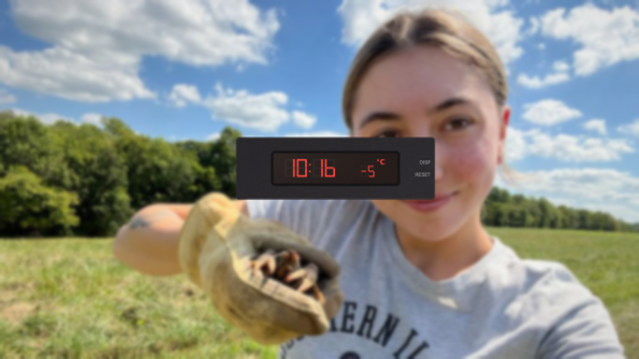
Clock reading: 10h16
